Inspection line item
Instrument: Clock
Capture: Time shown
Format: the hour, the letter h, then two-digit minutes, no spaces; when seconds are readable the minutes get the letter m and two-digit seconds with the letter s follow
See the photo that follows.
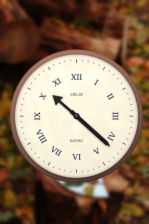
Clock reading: 10h22
